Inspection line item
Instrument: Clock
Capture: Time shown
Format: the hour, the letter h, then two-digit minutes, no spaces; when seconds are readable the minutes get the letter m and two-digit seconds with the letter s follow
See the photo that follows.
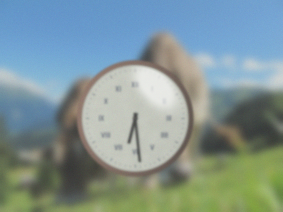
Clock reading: 6h29
